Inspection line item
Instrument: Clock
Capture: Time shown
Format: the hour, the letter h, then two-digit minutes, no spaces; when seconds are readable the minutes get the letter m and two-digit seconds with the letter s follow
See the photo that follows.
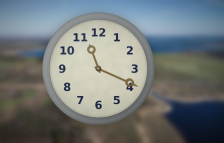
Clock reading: 11h19
